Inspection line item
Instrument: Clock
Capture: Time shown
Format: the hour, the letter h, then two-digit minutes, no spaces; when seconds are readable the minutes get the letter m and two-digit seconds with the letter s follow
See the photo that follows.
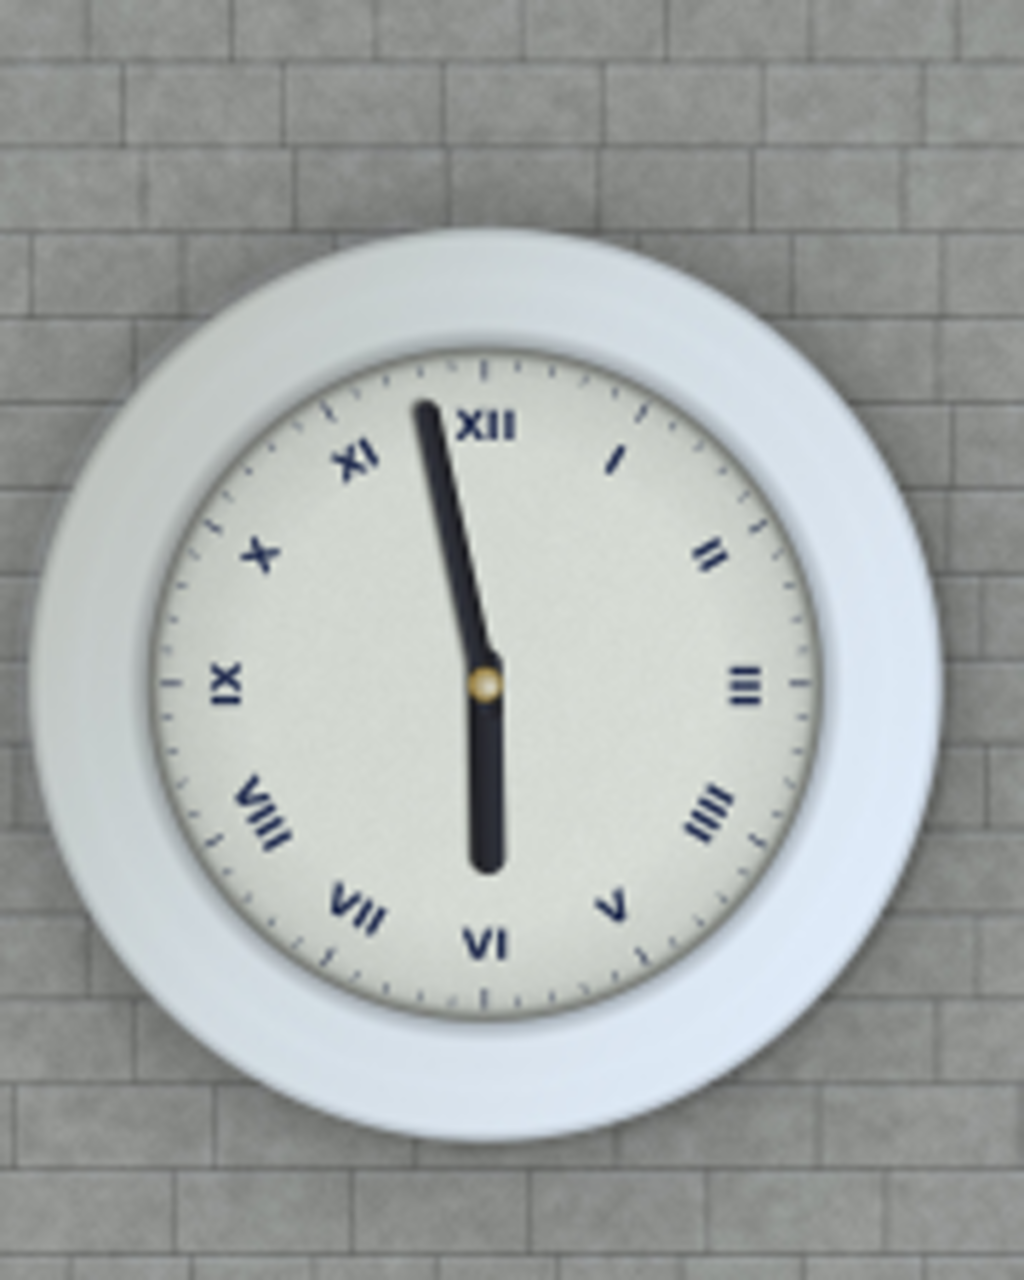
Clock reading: 5h58
